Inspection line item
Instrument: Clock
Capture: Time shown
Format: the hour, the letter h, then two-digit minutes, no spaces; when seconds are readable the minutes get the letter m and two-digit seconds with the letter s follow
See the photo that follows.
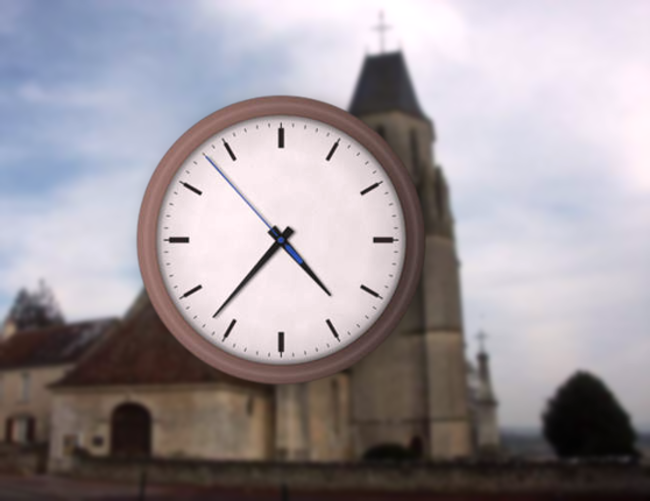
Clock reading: 4h36m53s
